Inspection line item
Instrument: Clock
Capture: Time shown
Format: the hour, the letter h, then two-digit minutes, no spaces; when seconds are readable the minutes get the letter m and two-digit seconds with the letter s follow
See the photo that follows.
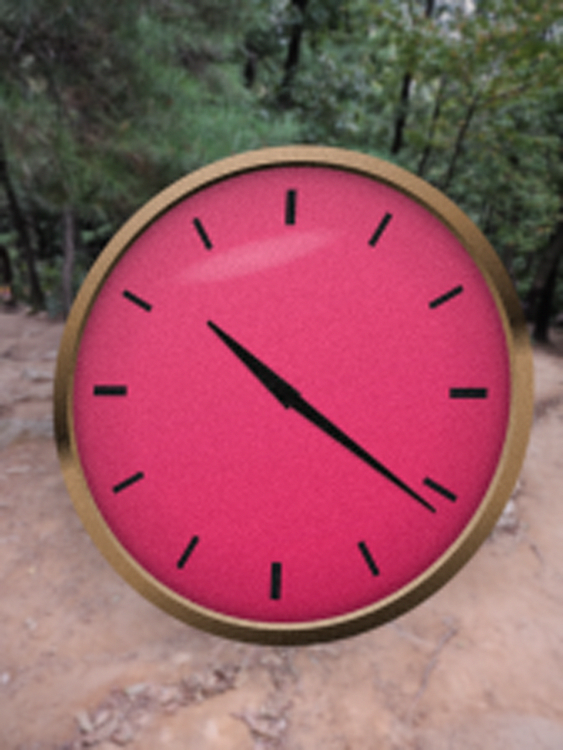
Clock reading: 10h21
